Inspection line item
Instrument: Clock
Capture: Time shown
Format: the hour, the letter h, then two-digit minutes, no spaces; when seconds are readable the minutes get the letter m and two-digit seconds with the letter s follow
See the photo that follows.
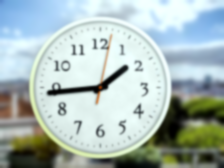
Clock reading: 1h44m02s
